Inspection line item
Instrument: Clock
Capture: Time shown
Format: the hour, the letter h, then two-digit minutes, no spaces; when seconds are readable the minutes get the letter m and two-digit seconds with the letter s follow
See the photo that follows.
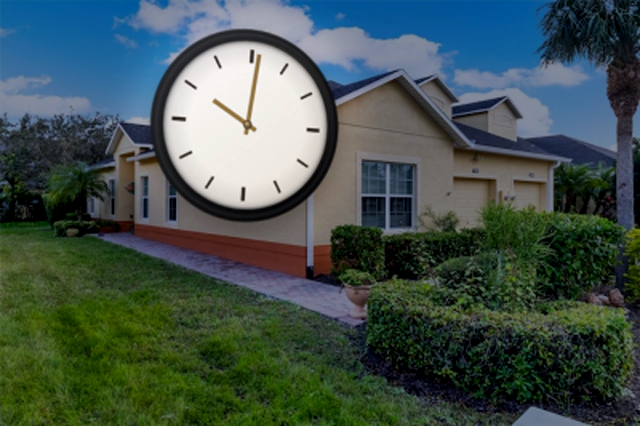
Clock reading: 10h01
